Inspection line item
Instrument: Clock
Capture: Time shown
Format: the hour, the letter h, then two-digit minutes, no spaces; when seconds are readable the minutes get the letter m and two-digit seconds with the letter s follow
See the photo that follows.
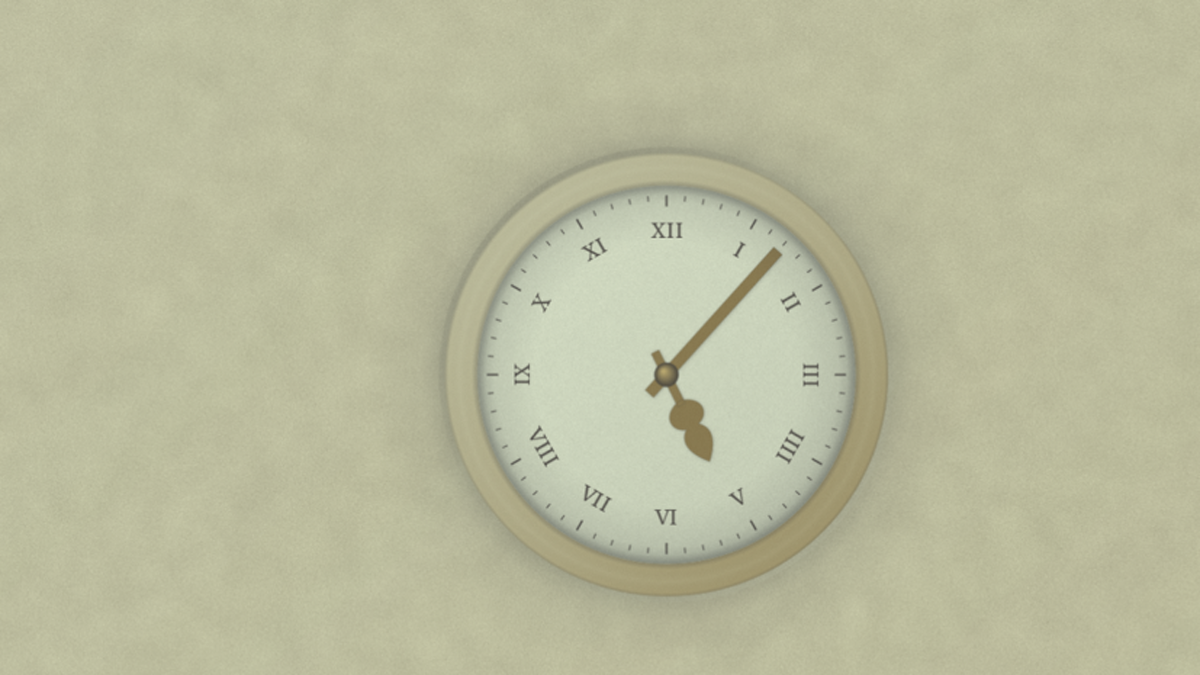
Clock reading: 5h07
